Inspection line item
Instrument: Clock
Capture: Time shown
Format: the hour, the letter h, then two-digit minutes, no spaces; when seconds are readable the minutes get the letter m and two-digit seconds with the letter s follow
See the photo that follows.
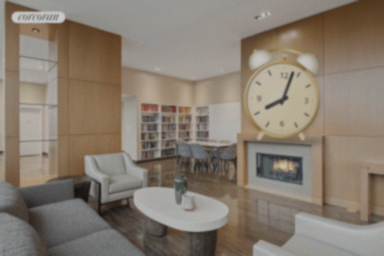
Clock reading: 8h03
